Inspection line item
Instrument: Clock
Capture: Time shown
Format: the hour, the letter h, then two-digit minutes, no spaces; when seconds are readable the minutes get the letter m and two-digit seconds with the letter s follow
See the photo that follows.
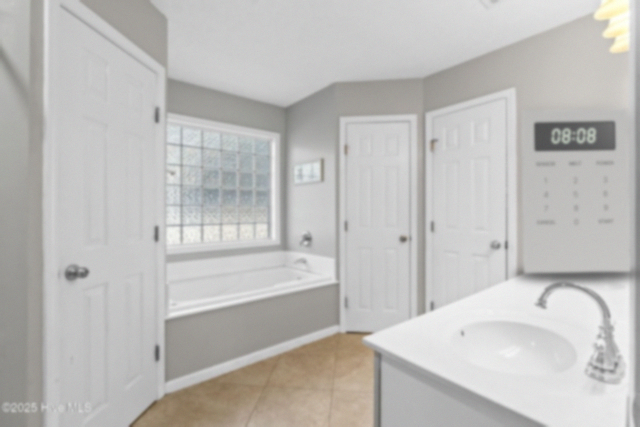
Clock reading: 8h08
